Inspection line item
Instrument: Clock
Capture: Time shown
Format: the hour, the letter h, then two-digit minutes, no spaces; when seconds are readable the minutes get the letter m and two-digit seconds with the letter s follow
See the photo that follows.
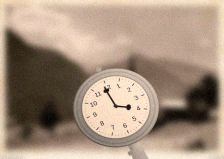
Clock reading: 3h59
